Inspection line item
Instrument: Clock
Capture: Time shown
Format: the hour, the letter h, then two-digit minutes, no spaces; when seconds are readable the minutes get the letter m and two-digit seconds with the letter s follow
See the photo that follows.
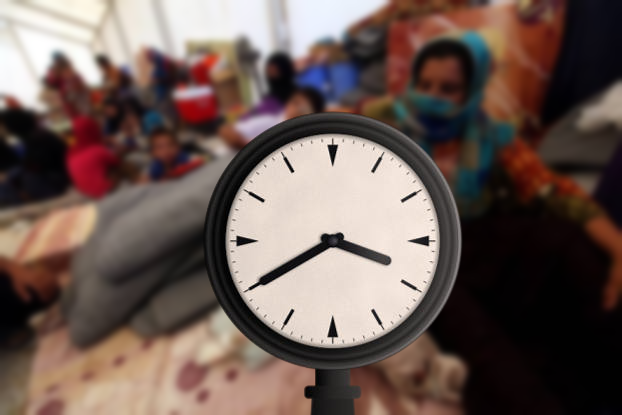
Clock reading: 3h40
